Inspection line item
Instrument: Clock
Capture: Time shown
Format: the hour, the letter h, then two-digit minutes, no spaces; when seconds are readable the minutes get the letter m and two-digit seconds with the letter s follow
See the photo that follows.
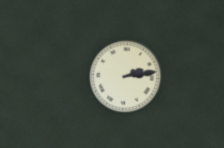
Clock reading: 2h13
